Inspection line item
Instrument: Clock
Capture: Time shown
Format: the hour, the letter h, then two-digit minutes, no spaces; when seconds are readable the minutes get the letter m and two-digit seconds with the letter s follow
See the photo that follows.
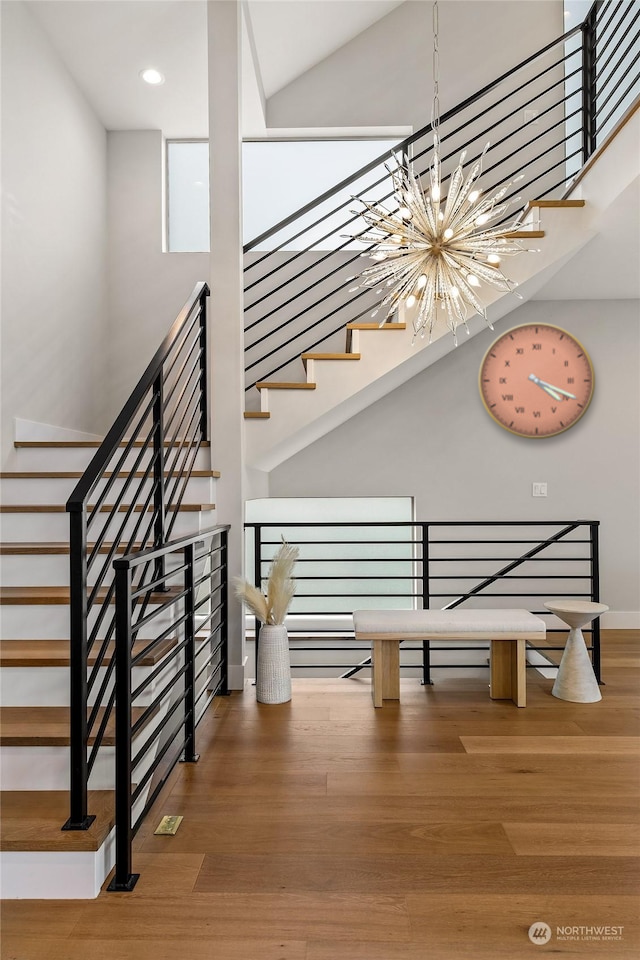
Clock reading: 4h19
